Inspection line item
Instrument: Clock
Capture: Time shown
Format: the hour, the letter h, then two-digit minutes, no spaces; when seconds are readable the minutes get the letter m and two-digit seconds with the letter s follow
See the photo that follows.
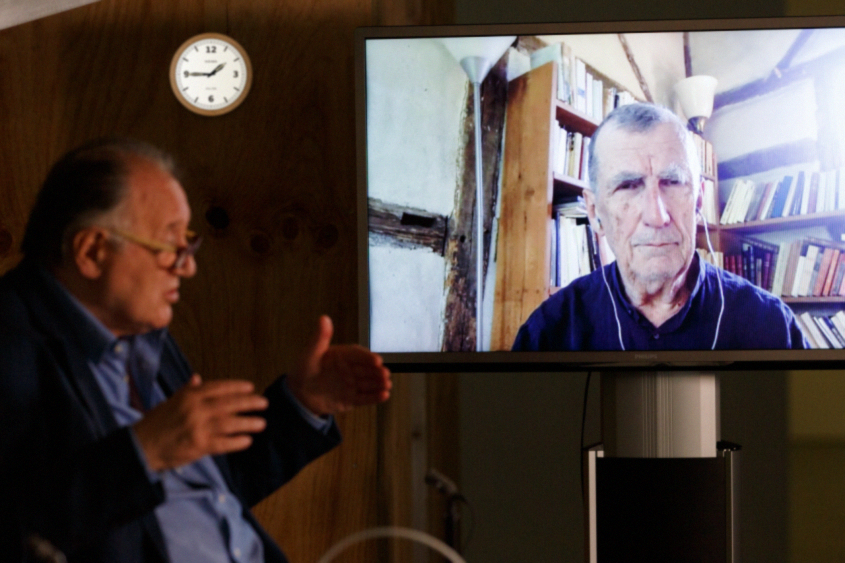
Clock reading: 1h45
